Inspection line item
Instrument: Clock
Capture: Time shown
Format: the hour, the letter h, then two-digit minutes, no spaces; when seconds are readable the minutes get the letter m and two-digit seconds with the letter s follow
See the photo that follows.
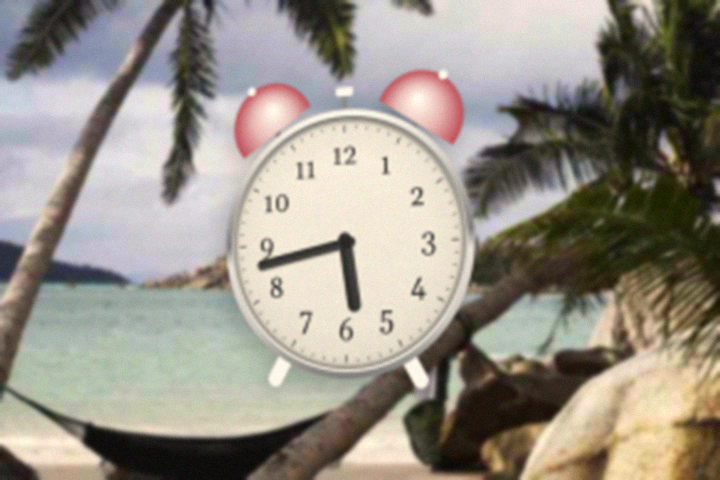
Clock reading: 5h43
